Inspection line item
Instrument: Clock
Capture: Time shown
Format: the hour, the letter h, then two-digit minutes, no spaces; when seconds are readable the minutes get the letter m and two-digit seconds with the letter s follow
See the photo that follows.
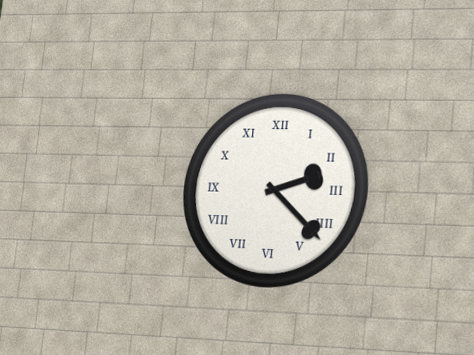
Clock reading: 2h22
